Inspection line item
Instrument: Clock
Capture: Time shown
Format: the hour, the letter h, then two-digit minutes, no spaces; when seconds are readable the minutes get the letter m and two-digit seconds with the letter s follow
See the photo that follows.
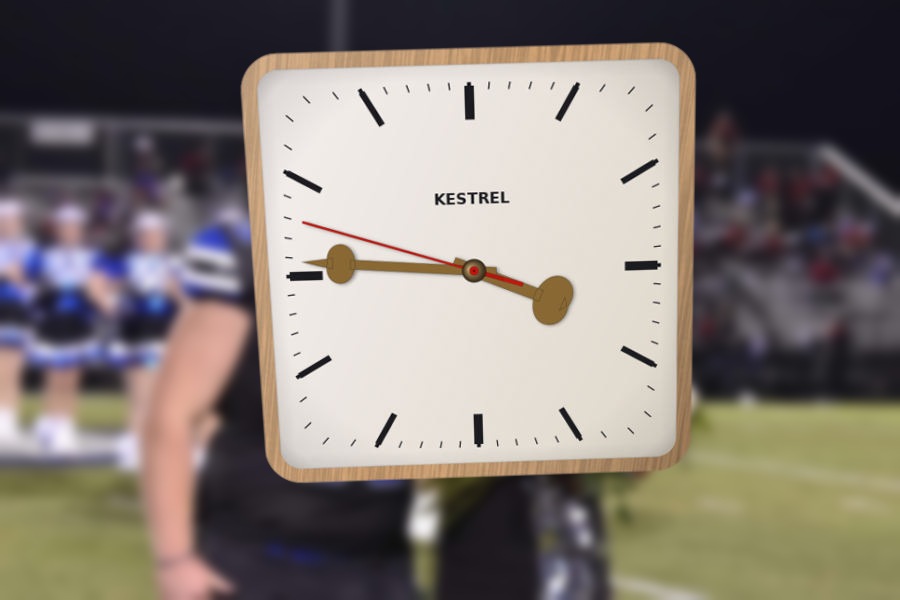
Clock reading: 3h45m48s
